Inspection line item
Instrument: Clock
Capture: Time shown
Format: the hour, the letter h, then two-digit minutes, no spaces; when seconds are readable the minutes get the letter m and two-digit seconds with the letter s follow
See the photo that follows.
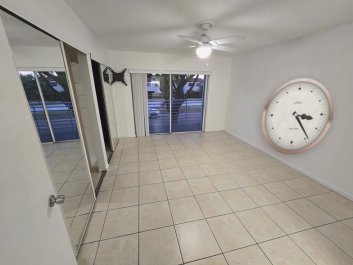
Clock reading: 3h24
